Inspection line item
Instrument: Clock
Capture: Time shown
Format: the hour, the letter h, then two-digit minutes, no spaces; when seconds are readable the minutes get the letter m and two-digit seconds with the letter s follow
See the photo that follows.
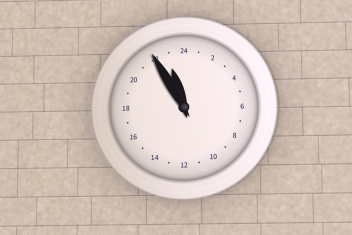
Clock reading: 22h55
